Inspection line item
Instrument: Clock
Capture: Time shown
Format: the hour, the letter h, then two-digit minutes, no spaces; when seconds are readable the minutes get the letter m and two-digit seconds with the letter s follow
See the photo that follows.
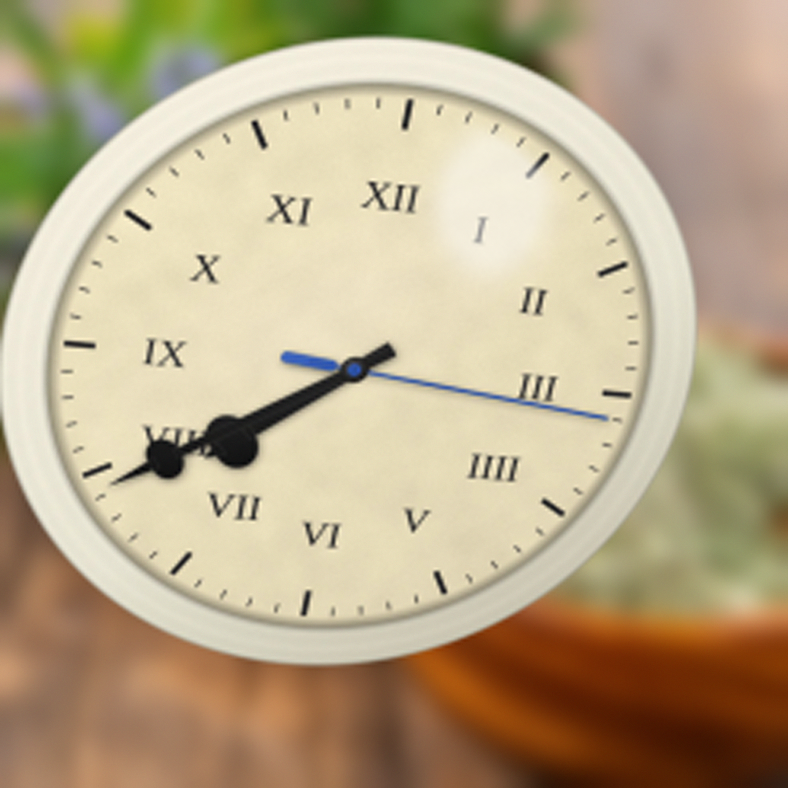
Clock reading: 7h39m16s
